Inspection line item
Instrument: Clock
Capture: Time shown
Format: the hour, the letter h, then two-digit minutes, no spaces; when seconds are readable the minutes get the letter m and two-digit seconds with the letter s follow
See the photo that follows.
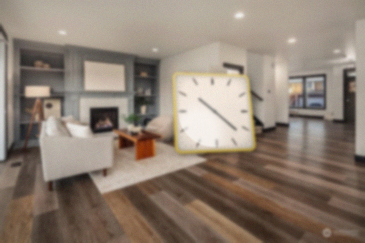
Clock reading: 10h22
